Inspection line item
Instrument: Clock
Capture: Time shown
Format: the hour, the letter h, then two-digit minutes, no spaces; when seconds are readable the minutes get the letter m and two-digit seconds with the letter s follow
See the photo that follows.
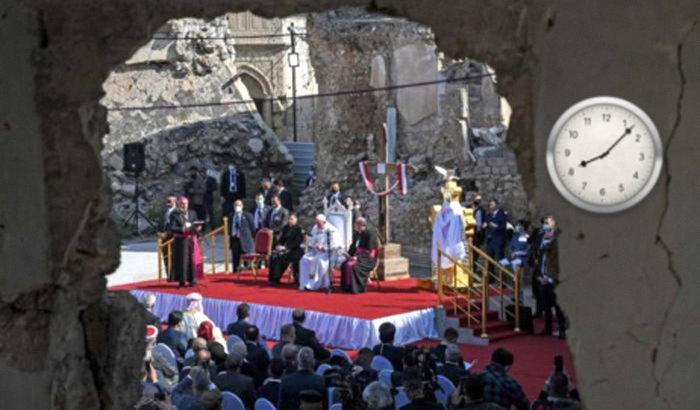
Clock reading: 8h07
